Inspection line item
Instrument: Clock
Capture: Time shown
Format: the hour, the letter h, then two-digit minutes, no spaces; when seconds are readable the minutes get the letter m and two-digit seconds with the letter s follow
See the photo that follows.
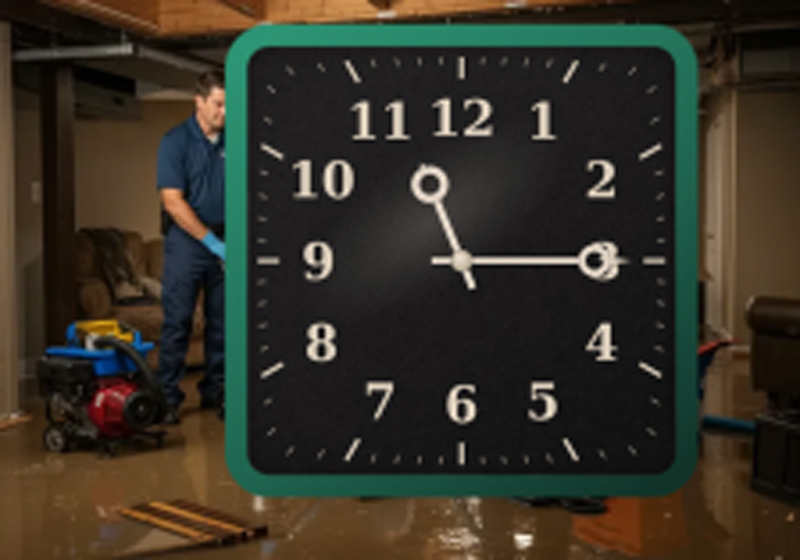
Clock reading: 11h15
